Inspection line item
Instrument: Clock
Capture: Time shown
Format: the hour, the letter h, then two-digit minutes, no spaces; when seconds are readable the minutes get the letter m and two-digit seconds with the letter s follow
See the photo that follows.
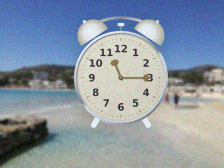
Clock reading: 11h15
